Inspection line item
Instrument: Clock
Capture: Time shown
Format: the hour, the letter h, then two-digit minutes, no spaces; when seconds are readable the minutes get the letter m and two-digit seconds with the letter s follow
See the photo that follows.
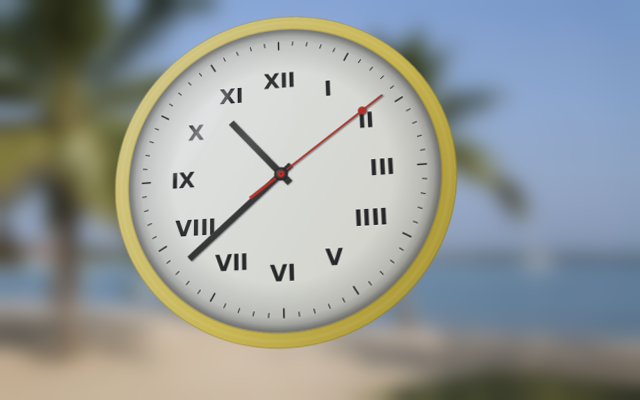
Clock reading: 10h38m09s
